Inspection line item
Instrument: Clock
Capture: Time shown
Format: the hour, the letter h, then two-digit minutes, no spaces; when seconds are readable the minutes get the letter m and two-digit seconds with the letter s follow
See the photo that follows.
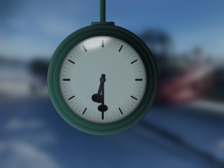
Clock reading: 6h30
